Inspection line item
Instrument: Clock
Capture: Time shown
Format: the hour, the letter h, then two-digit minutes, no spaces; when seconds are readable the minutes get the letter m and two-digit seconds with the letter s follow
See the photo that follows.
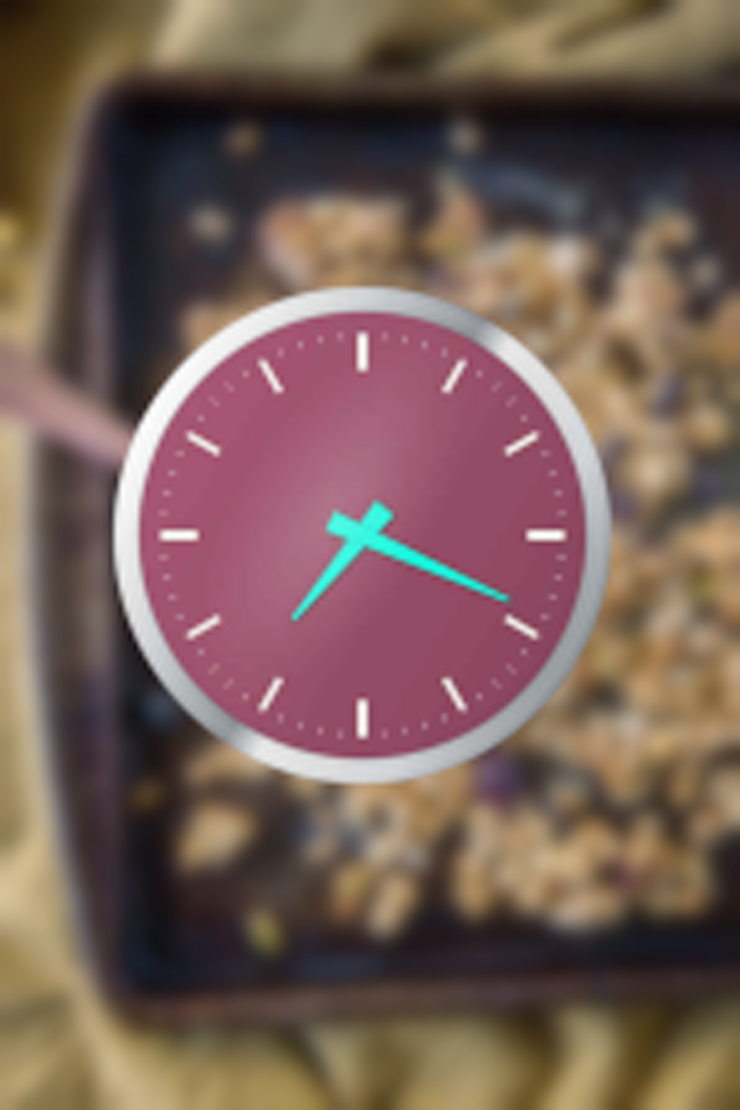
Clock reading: 7h19
